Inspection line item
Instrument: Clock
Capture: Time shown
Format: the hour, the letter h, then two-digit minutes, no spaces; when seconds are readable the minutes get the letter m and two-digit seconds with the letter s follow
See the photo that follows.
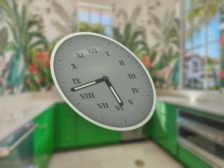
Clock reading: 5h43
